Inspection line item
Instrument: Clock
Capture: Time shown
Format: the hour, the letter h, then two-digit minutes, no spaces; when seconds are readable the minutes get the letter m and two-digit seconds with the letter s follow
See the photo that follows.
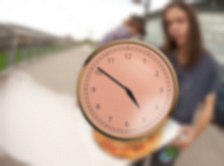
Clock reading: 4h51
